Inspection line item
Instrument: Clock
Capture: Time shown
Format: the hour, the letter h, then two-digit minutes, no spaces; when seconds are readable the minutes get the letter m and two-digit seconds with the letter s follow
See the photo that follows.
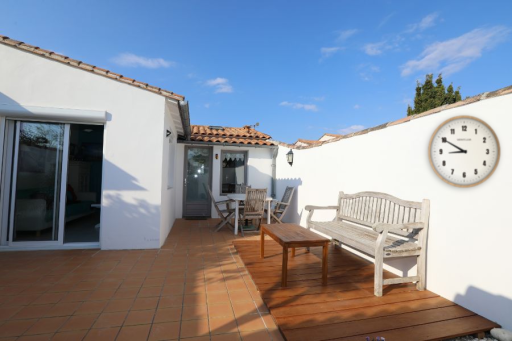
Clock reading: 8h50
